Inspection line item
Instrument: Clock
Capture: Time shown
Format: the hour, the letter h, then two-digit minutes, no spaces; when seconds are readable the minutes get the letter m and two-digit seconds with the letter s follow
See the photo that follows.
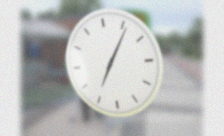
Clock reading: 7h06
